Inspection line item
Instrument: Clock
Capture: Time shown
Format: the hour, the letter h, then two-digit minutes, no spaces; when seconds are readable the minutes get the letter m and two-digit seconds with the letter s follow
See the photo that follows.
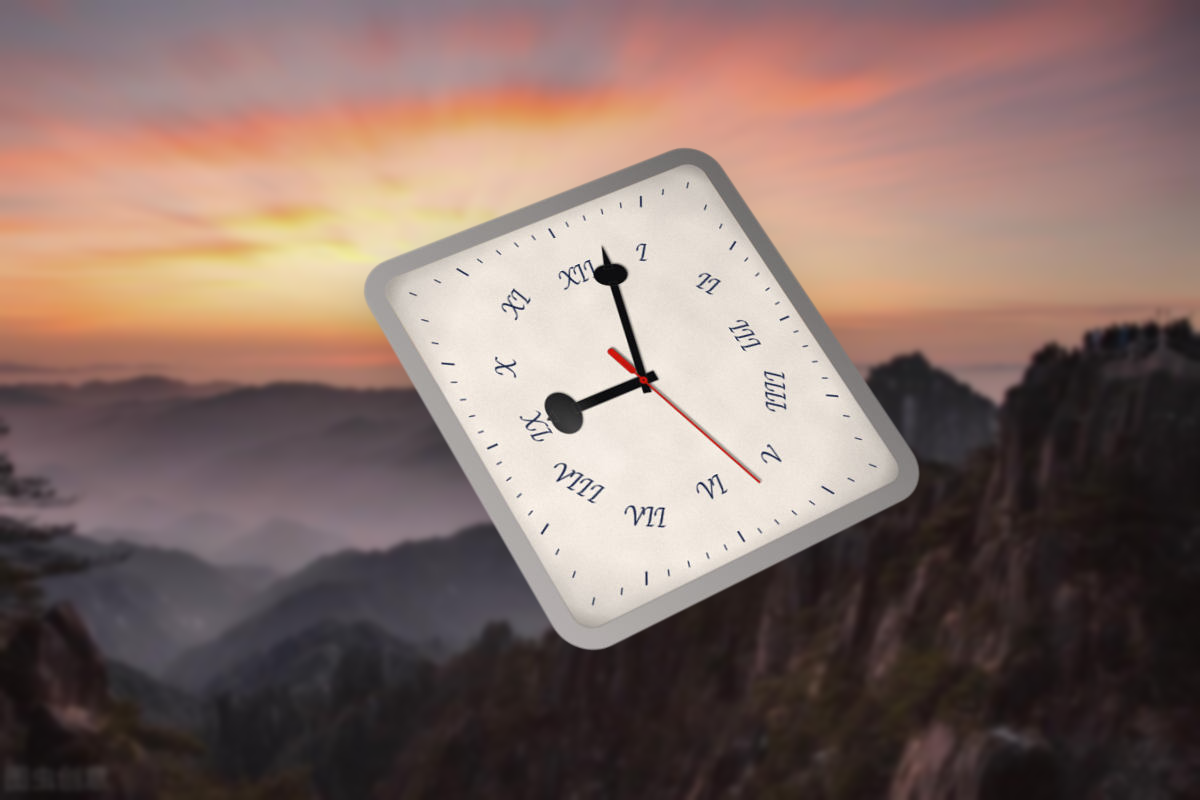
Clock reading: 9h02m27s
